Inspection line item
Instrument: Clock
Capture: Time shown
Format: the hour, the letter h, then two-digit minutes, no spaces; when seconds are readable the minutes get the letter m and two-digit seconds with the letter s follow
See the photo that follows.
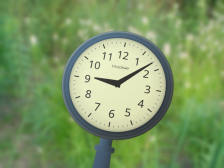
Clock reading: 9h08
